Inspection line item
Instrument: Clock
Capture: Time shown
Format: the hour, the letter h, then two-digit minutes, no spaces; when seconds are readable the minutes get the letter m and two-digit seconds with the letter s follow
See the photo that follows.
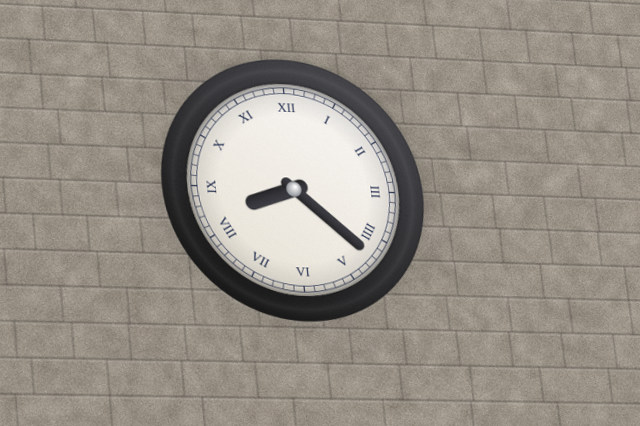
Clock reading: 8h22
